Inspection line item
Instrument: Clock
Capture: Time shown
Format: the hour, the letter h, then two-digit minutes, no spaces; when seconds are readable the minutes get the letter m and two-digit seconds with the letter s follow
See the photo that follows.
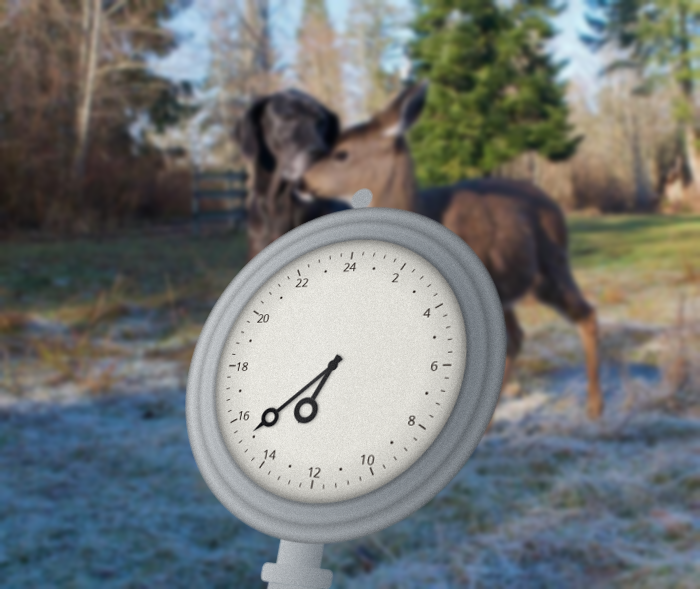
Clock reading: 13h38
